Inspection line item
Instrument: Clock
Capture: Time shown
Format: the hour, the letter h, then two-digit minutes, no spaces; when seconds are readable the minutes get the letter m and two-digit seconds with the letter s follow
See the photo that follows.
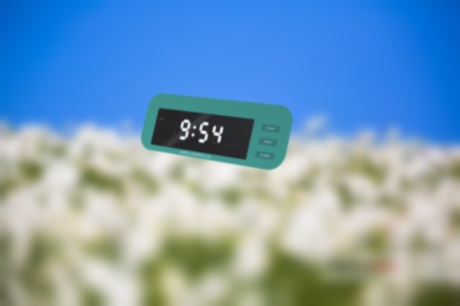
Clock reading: 9h54
